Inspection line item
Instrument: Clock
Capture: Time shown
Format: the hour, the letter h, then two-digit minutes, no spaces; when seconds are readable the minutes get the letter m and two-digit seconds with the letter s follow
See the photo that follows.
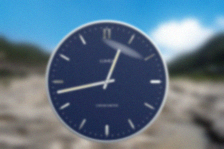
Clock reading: 12h43
